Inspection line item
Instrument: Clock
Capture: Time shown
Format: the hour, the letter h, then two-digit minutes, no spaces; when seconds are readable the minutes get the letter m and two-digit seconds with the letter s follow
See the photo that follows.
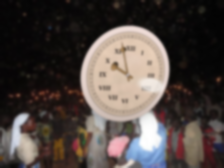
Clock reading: 9h57
